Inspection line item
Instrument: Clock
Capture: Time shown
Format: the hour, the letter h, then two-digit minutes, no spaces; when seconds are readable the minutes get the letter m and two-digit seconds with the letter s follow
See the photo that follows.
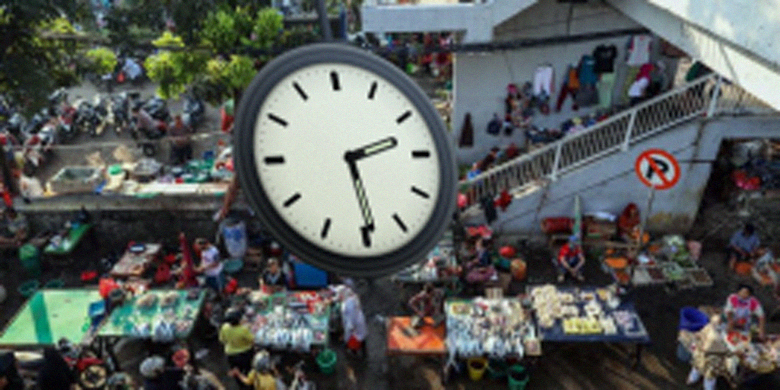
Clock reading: 2h29
